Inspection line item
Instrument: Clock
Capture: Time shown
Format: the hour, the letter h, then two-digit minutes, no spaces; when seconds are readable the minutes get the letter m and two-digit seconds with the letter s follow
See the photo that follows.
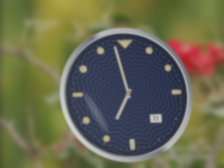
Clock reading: 6h58
